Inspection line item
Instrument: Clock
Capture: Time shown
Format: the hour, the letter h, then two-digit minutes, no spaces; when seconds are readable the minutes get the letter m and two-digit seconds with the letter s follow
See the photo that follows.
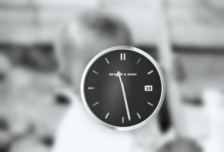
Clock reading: 11h28
